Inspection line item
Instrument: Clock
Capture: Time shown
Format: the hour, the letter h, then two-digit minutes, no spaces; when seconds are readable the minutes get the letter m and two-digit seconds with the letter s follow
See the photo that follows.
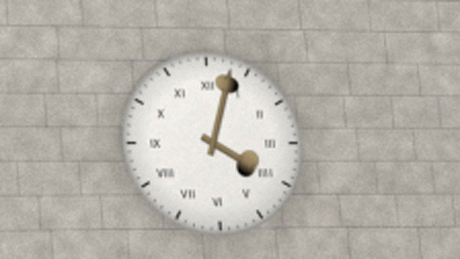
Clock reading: 4h03
